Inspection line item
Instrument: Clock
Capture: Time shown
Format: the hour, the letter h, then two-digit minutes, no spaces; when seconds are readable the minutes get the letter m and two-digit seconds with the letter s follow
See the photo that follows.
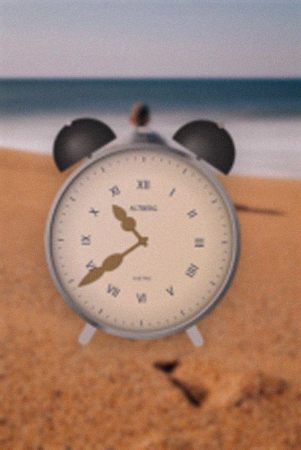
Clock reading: 10h39
